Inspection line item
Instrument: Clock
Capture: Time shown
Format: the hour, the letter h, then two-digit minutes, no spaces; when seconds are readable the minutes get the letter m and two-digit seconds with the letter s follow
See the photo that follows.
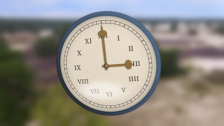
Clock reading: 3h00
